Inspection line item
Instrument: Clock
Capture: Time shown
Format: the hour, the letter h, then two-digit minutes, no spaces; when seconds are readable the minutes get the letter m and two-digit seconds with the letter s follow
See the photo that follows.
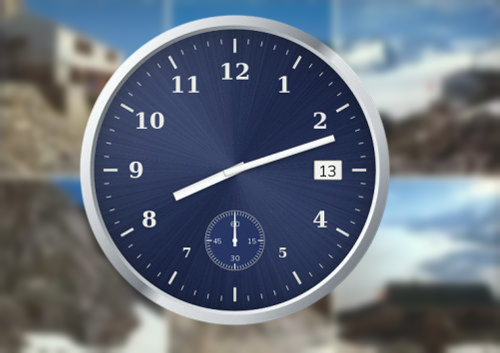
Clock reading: 8h12
